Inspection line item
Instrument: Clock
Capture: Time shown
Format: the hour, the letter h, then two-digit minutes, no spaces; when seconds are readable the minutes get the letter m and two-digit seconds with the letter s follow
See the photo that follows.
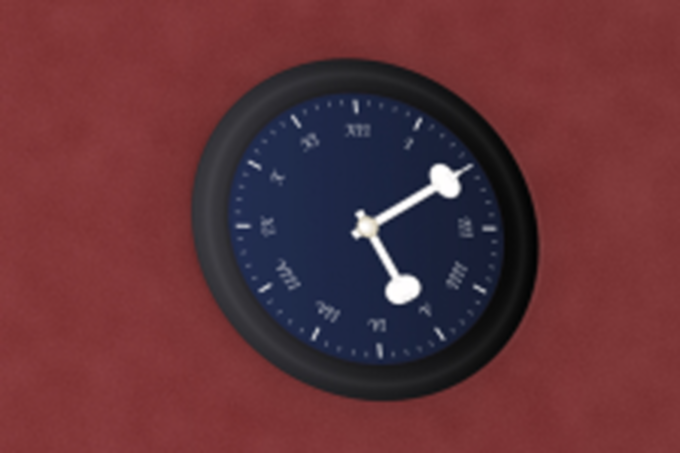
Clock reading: 5h10
